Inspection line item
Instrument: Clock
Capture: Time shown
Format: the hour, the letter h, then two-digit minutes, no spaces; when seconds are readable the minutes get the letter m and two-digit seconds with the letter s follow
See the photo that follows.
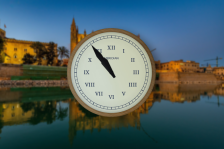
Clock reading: 10h54
